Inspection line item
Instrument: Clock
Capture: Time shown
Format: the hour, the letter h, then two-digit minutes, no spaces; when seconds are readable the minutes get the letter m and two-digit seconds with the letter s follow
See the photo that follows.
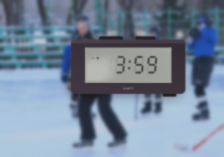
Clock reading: 3h59
